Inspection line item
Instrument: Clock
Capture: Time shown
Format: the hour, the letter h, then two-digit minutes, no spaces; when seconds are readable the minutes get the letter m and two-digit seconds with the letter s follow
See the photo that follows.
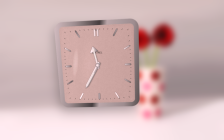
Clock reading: 11h35
